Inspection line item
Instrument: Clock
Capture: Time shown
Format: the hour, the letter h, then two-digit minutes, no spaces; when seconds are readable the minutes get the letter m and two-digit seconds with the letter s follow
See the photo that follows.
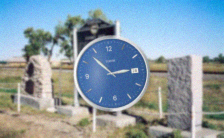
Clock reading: 2h53
